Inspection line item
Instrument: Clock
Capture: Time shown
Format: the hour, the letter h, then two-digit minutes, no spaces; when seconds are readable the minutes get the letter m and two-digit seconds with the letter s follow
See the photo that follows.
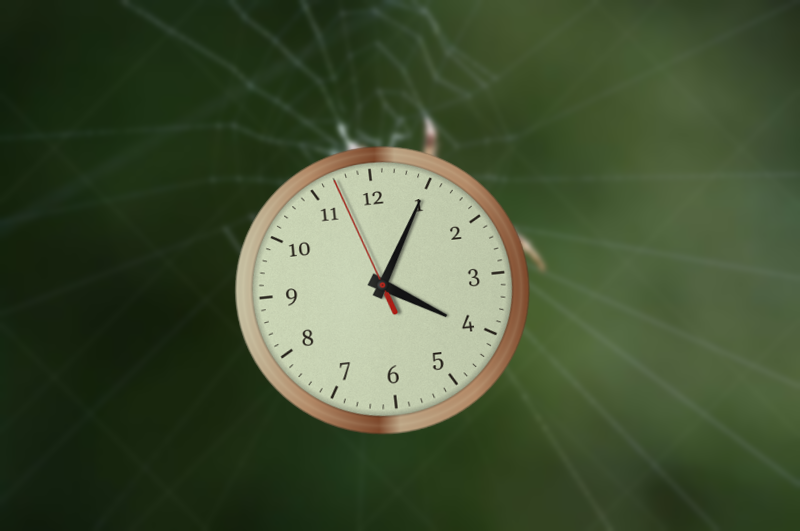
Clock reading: 4h04m57s
